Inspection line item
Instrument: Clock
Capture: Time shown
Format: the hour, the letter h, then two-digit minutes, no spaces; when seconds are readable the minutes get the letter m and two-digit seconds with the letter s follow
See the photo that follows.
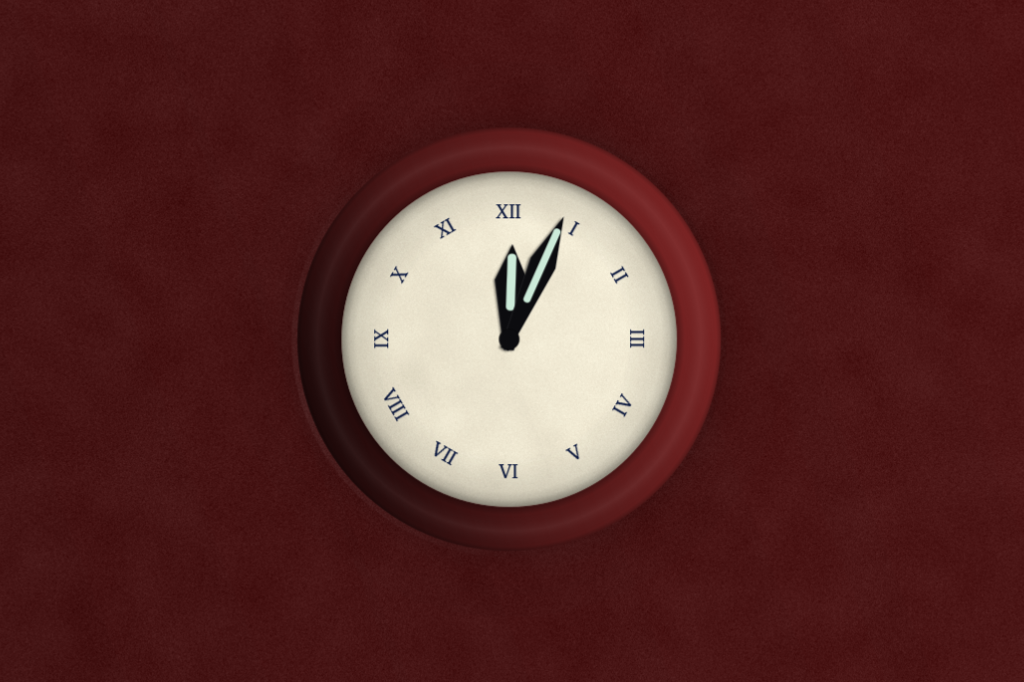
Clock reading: 12h04
